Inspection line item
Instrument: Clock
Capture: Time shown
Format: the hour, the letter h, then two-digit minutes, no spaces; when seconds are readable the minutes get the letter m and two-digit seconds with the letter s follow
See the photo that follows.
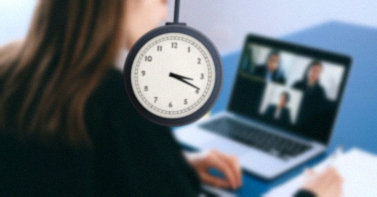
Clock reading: 3h19
